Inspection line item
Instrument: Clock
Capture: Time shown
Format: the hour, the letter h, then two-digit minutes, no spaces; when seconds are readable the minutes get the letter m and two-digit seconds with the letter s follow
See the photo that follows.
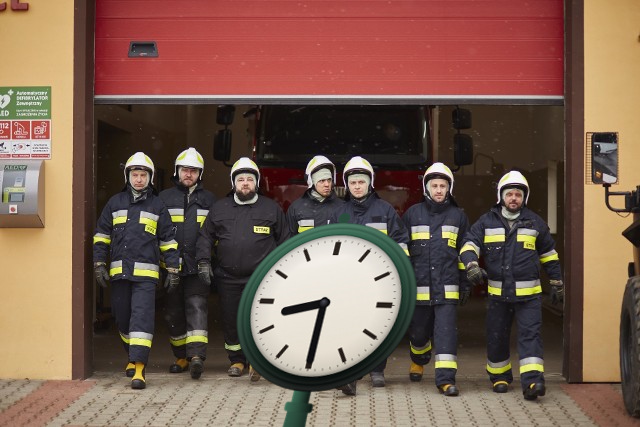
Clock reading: 8h30
